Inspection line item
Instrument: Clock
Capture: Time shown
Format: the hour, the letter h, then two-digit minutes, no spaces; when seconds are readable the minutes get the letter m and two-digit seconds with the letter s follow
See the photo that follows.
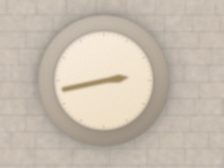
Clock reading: 2h43
